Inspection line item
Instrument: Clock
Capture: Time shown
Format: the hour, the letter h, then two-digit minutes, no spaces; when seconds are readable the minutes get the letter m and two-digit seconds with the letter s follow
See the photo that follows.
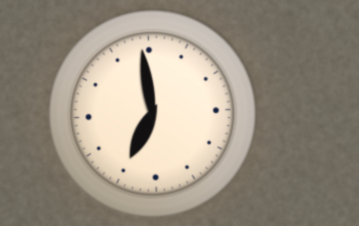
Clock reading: 6h59
